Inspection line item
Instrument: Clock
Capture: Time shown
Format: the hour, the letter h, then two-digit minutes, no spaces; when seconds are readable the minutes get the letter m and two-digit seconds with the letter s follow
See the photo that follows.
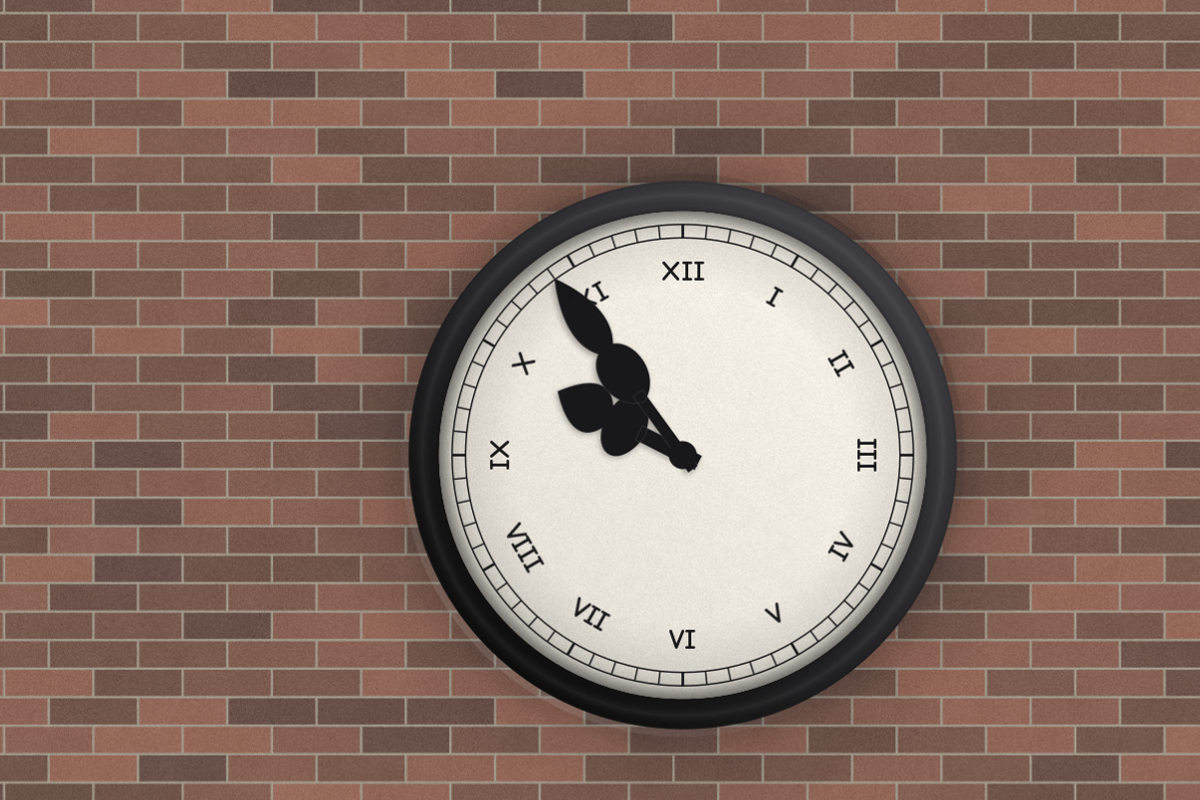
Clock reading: 9h54
